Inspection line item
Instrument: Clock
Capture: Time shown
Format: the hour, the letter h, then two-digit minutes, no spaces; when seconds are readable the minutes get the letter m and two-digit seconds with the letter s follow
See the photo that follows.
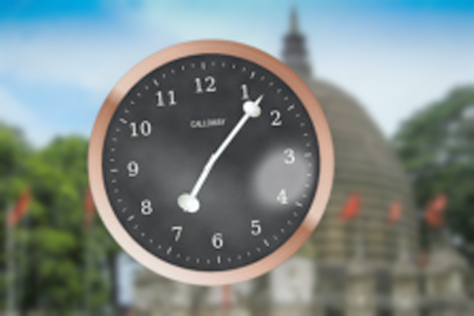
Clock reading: 7h07
